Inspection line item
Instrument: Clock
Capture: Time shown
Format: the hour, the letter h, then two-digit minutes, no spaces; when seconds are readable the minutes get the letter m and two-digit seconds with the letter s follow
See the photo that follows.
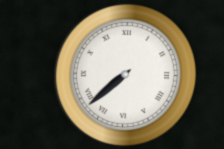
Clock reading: 7h38
